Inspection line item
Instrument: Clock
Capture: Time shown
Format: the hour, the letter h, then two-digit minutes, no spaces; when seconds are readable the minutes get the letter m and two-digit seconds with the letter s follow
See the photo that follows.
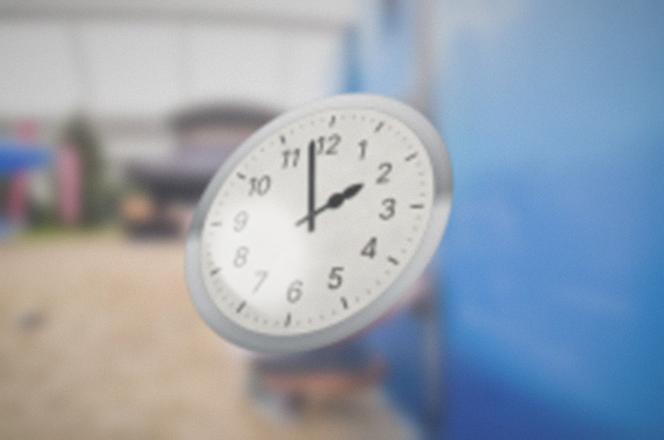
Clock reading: 1h58
